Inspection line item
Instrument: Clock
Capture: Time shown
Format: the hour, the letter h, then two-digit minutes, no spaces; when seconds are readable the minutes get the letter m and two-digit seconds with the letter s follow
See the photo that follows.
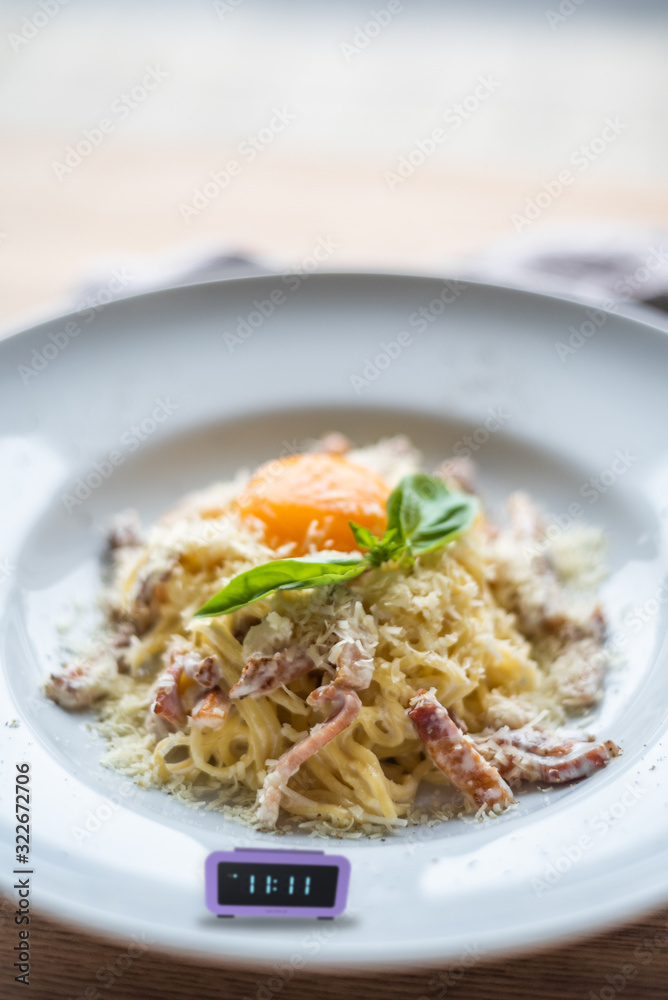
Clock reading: 11h11
